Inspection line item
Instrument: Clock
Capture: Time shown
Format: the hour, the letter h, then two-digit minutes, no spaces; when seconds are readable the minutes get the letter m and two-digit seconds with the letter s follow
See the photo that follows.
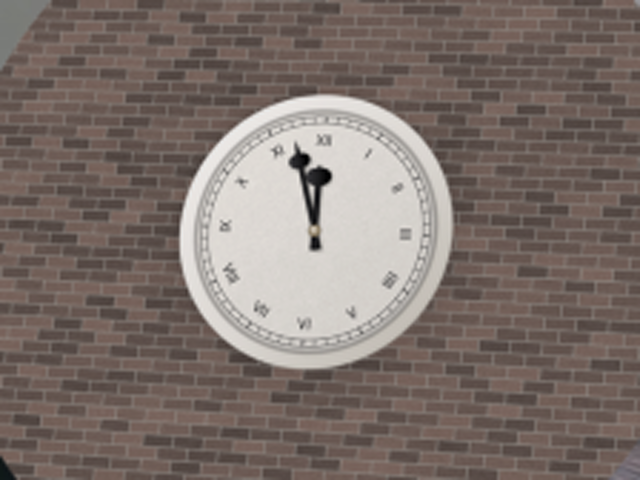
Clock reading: 11h57
